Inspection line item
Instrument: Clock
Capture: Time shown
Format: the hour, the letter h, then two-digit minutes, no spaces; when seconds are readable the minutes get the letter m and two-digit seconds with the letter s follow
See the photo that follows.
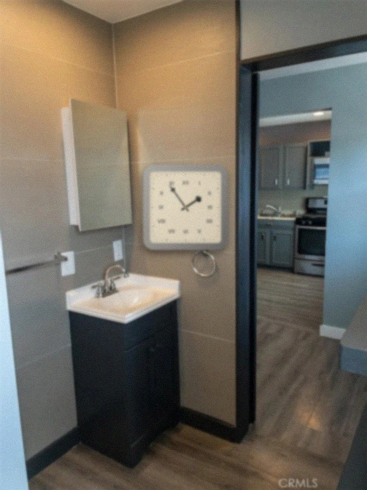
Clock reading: 1h54
